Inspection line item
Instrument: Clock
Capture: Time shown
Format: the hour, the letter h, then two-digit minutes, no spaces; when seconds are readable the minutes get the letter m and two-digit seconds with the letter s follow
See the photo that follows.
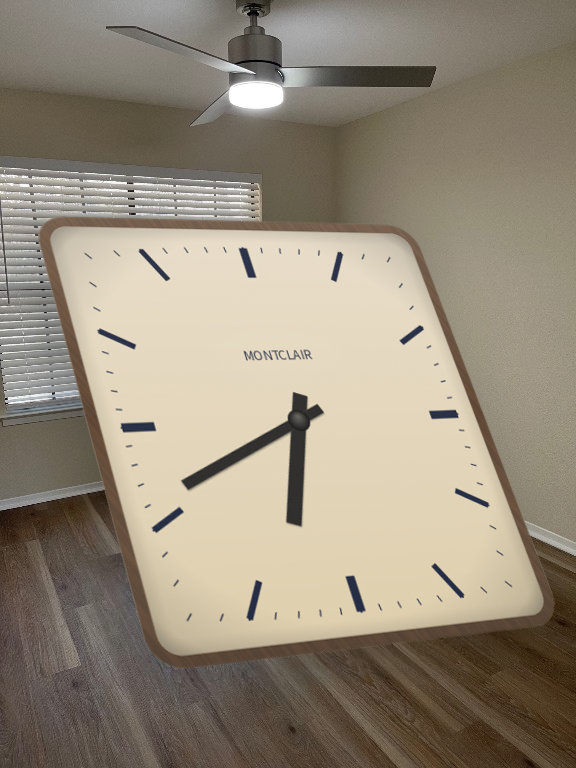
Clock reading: 6h41
